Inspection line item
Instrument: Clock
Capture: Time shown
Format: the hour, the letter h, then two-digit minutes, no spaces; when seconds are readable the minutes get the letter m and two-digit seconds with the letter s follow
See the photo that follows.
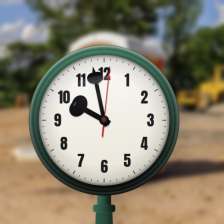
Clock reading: 9h58m01s
